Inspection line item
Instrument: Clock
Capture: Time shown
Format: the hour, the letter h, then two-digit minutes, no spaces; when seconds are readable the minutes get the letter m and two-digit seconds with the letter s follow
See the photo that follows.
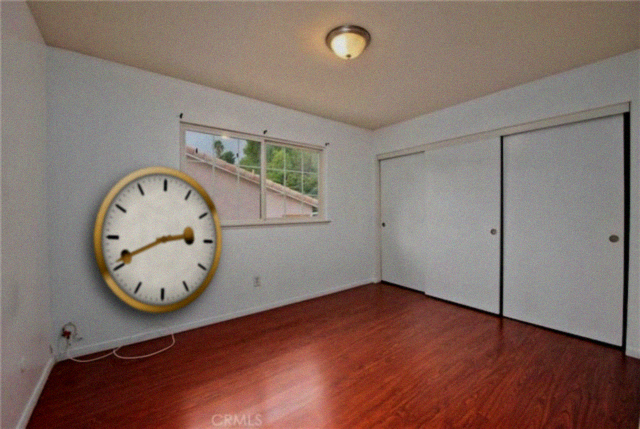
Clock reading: 2h41
